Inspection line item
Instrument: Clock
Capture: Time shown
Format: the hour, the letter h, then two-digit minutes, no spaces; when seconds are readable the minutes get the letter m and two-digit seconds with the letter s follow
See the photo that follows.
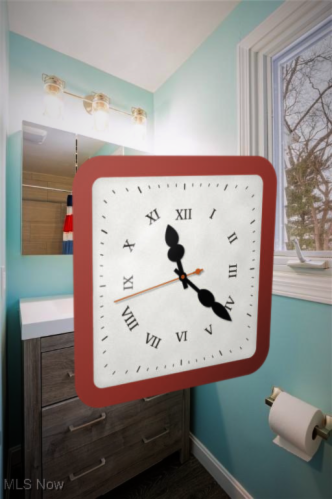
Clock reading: 11h21m43s
